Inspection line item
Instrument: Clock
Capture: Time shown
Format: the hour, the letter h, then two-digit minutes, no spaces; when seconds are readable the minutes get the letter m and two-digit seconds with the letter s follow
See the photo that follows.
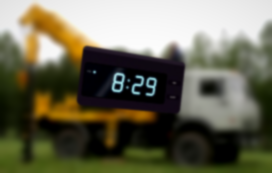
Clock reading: 8h29
